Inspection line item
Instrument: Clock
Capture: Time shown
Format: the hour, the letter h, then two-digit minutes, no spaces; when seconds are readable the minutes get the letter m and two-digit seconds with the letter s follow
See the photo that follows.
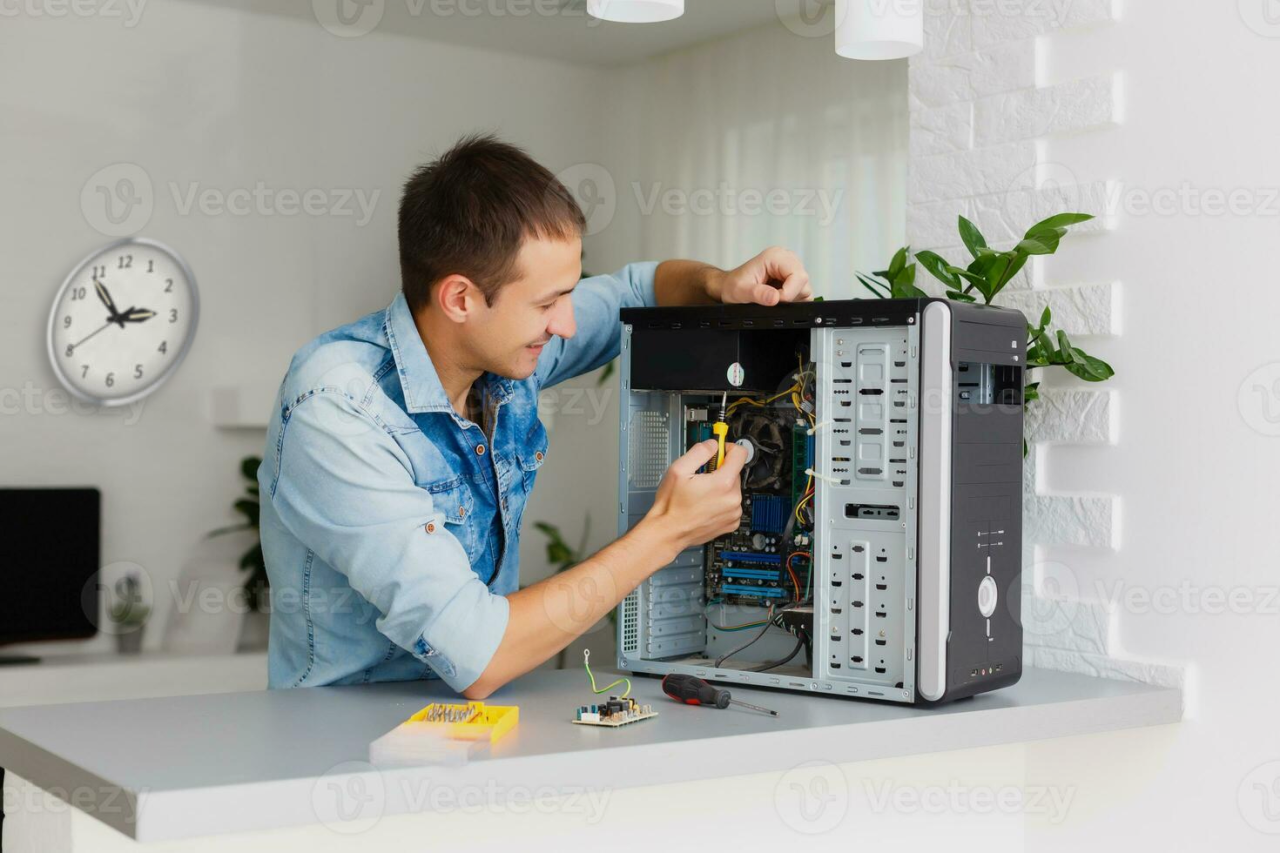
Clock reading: 2h53m40s
